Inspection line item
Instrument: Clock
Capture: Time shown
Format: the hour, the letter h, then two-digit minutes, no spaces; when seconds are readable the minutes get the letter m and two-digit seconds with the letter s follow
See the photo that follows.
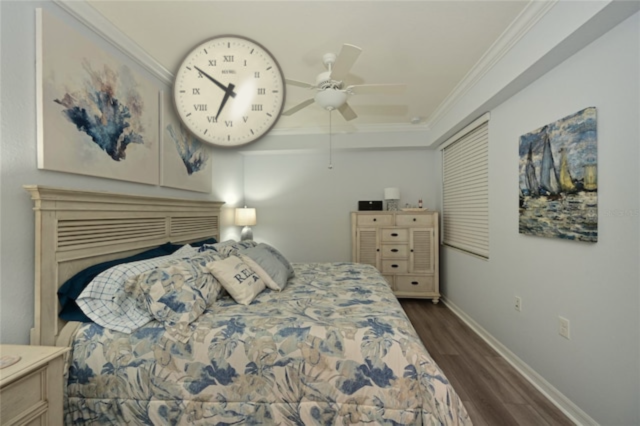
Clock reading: 6h51
